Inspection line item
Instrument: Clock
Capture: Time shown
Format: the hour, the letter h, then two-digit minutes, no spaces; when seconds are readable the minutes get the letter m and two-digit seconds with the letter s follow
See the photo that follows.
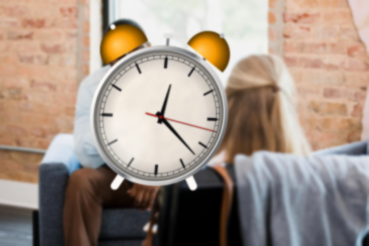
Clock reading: 12h22m17s
